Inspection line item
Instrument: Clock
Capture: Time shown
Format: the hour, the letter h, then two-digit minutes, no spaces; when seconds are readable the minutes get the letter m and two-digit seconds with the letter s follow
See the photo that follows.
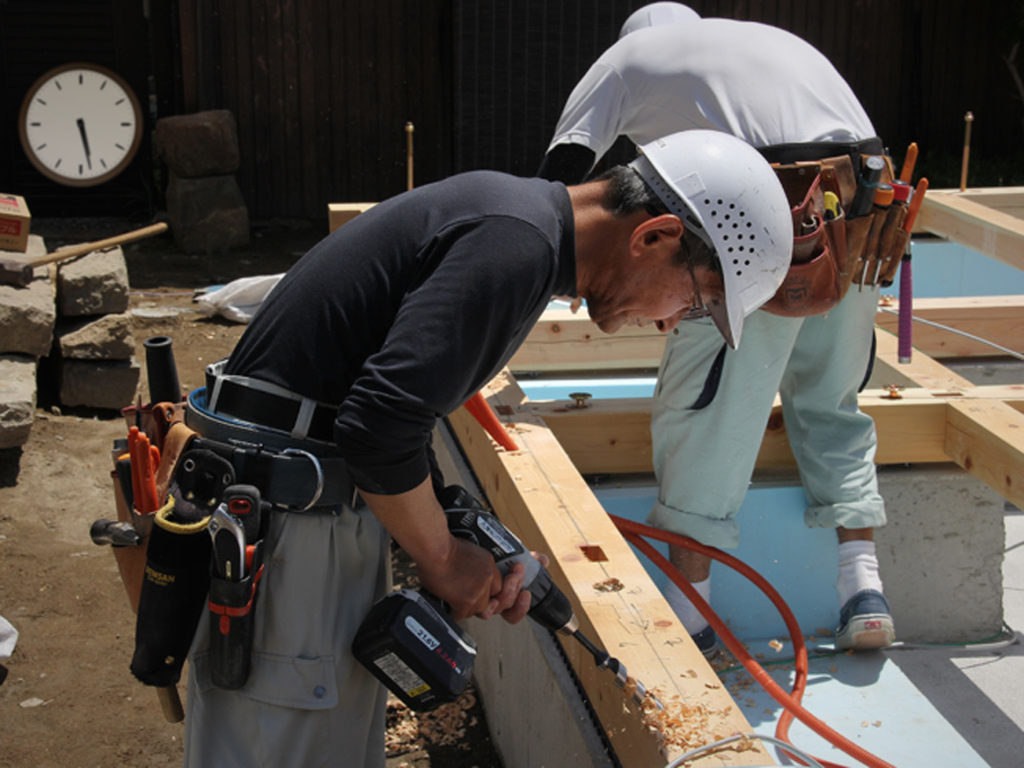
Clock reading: 5h28
